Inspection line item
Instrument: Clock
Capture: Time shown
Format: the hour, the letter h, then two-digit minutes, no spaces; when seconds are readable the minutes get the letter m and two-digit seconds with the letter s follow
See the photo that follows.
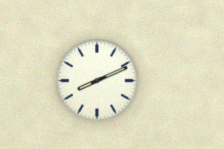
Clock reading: 8h11
